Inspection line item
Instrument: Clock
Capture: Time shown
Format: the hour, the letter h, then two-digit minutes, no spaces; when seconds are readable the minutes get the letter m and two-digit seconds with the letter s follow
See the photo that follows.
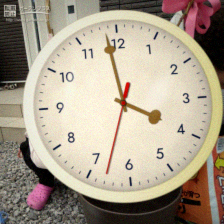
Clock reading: 3h58m33s
